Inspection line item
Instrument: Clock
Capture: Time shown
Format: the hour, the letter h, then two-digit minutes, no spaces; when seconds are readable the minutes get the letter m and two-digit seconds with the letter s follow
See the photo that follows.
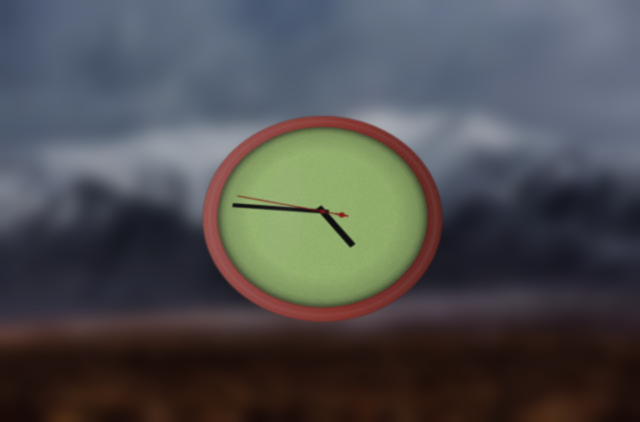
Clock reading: 4h45m47s
